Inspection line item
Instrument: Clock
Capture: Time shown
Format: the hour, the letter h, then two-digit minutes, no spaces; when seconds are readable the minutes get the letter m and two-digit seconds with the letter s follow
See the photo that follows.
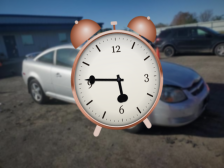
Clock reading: 5h46
